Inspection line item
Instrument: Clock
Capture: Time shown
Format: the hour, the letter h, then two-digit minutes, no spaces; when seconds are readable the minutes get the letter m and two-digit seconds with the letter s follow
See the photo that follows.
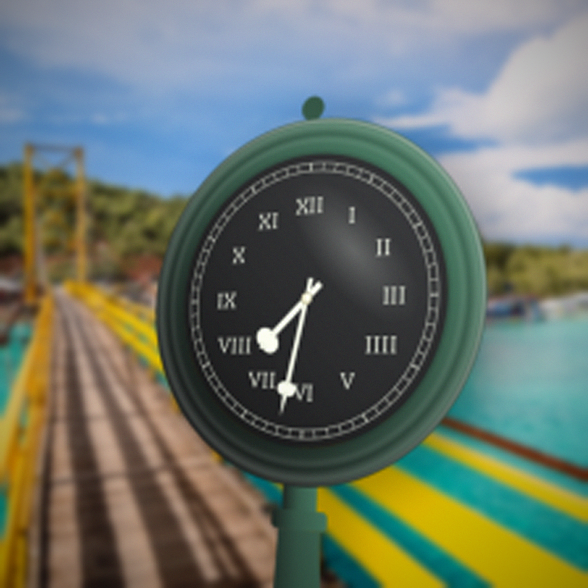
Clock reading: 7h32
